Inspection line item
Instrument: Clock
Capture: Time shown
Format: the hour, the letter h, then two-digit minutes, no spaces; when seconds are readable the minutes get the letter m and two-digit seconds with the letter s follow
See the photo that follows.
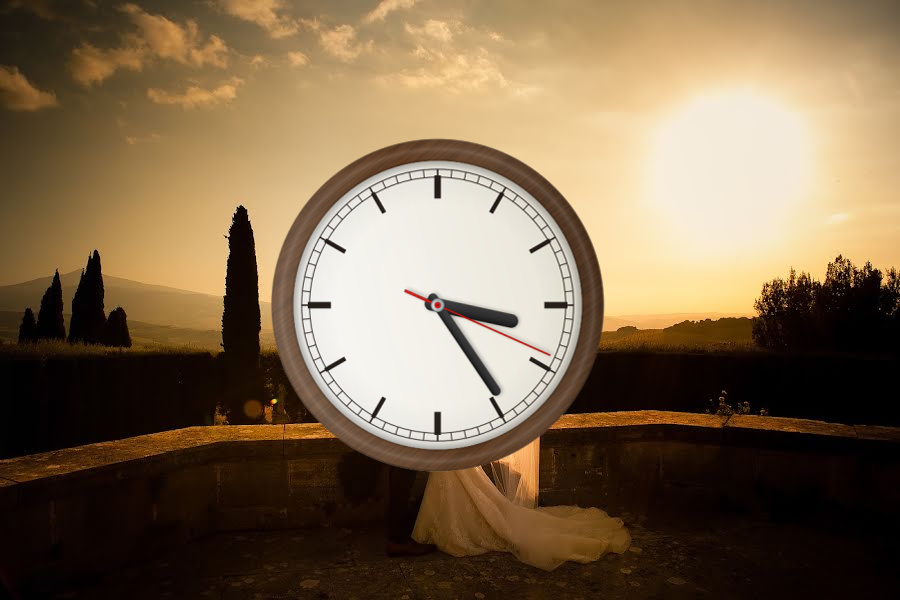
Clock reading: 3h24m19s
